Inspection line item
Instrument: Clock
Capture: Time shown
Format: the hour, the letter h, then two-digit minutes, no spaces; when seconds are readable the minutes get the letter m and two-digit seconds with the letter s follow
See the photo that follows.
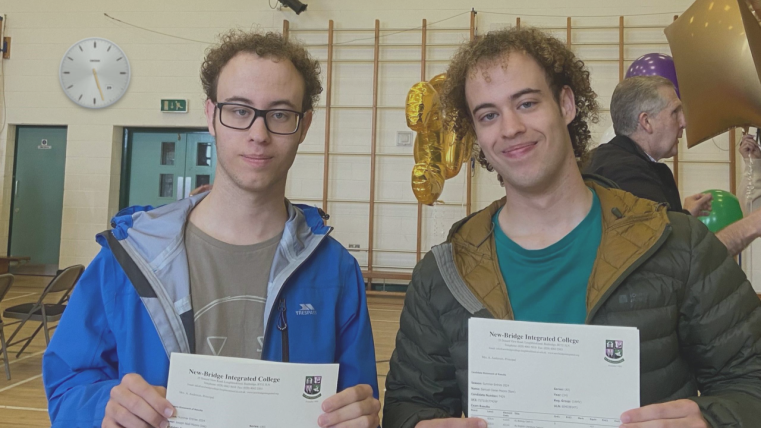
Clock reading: 5h27
